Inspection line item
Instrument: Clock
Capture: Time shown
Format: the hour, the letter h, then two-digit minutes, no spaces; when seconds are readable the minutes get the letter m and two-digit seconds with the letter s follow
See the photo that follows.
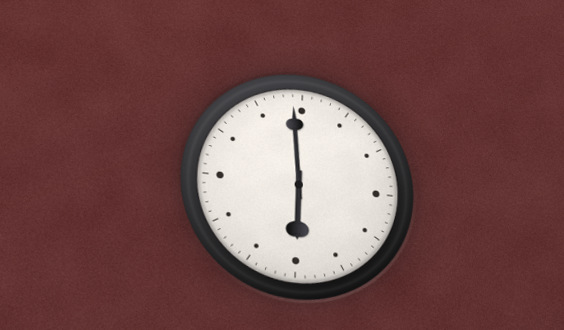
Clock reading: 5h59
